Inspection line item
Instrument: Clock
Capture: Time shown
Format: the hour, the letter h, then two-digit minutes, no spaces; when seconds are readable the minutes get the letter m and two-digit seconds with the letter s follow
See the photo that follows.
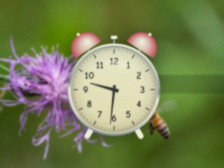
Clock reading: 9h31
